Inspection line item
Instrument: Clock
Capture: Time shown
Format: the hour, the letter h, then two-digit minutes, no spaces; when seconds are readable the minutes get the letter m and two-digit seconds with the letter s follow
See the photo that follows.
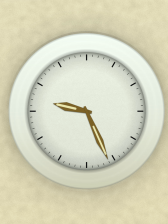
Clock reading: 9h26
